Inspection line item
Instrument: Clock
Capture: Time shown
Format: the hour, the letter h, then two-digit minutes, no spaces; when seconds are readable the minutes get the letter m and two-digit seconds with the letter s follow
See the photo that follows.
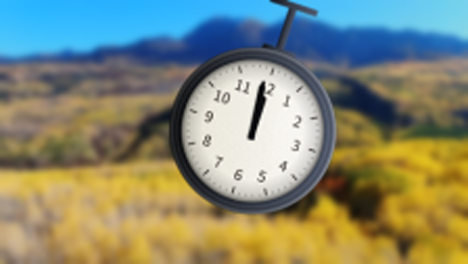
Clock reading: 11h59
